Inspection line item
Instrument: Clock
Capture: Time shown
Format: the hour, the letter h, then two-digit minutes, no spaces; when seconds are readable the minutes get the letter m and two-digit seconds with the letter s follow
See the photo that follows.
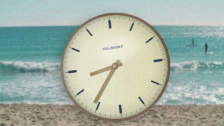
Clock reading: 8h36
